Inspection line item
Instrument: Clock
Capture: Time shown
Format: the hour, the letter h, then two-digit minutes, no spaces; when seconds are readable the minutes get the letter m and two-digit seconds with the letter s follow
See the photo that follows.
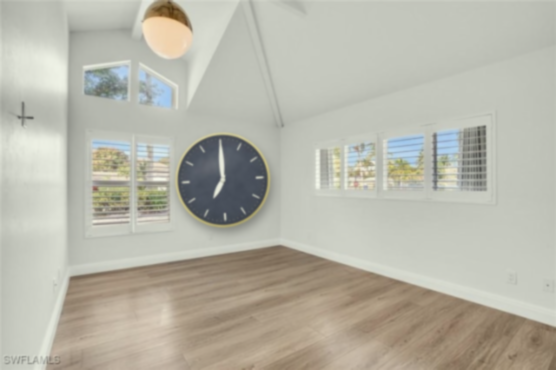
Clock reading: 7h00
